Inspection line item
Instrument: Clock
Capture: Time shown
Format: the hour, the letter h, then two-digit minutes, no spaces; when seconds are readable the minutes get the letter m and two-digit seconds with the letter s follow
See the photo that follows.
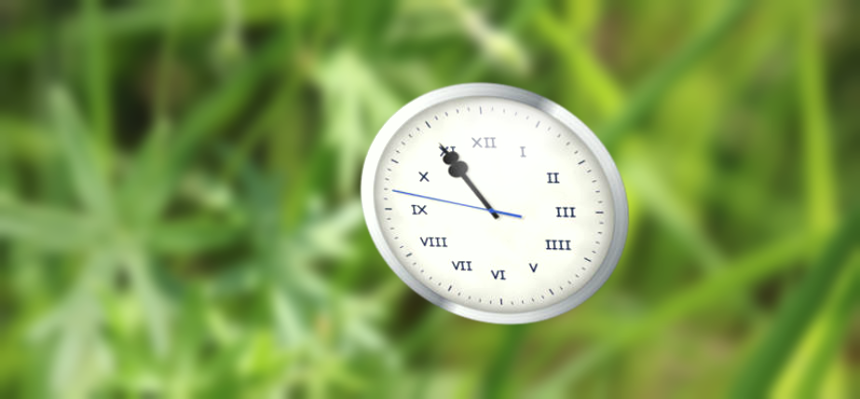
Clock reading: 10h54m47s
